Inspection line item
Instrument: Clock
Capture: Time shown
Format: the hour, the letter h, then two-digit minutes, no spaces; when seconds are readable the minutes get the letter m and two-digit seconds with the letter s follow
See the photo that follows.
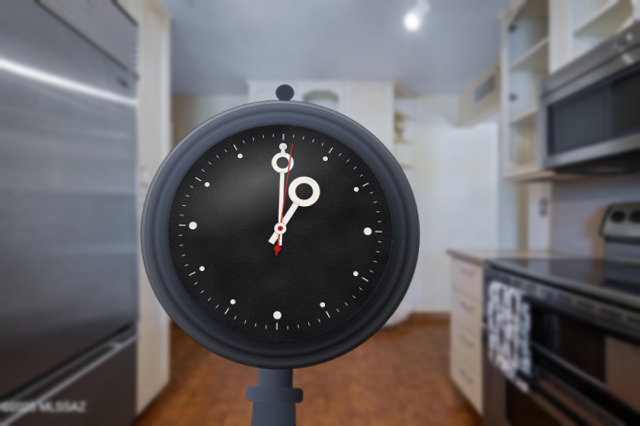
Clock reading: 1h00m01s
